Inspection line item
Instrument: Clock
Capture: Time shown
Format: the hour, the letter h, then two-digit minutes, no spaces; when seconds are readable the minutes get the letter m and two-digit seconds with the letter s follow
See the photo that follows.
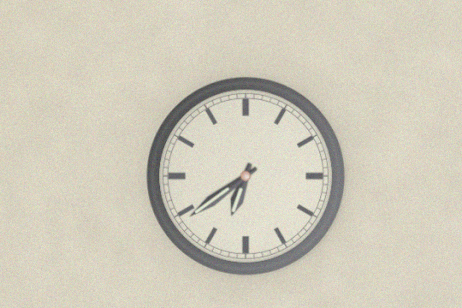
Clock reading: 6h39
